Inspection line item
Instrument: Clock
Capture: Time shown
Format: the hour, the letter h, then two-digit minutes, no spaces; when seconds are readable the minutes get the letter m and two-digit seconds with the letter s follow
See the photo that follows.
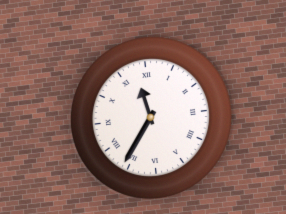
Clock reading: 11h36
